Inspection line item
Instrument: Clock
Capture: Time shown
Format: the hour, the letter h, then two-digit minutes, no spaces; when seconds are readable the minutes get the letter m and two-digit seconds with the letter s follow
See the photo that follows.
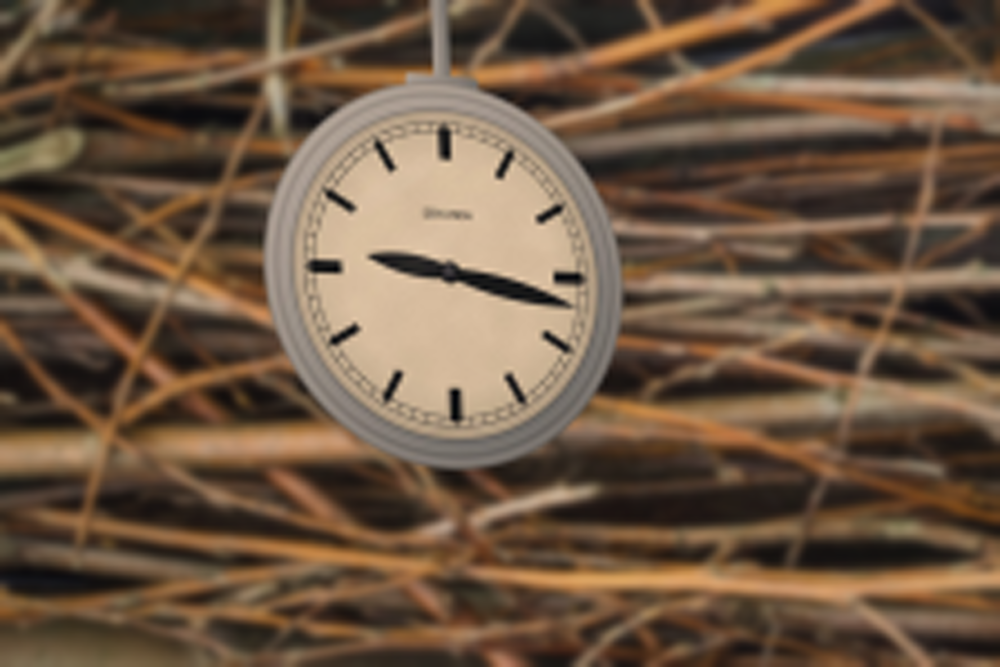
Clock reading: 9h17
